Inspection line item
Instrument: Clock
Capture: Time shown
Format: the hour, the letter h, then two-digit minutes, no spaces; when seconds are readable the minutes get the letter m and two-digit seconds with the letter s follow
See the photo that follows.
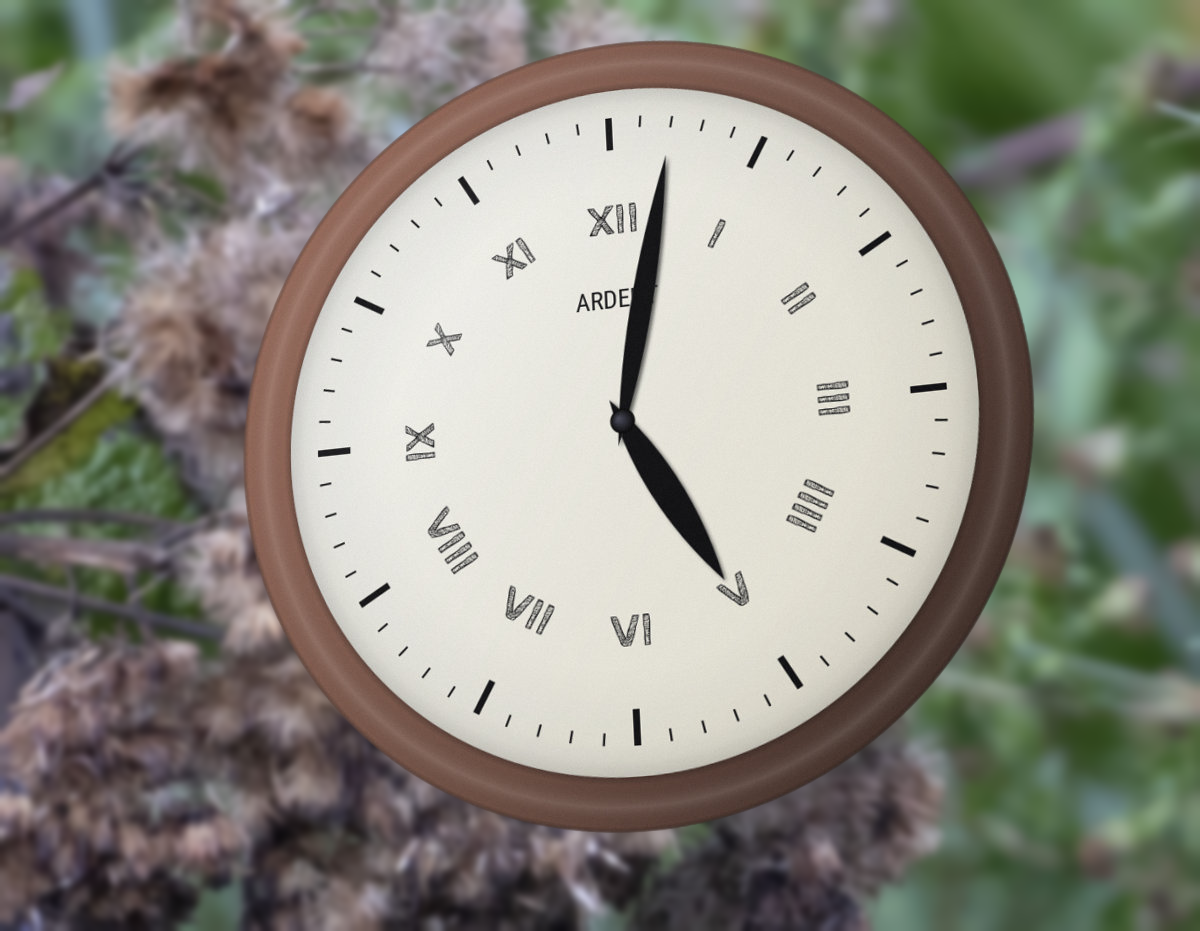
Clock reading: 5h02
